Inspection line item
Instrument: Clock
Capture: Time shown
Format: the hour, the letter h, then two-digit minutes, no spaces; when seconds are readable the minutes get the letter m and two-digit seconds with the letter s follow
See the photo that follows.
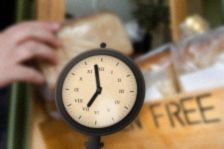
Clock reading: 6h58
